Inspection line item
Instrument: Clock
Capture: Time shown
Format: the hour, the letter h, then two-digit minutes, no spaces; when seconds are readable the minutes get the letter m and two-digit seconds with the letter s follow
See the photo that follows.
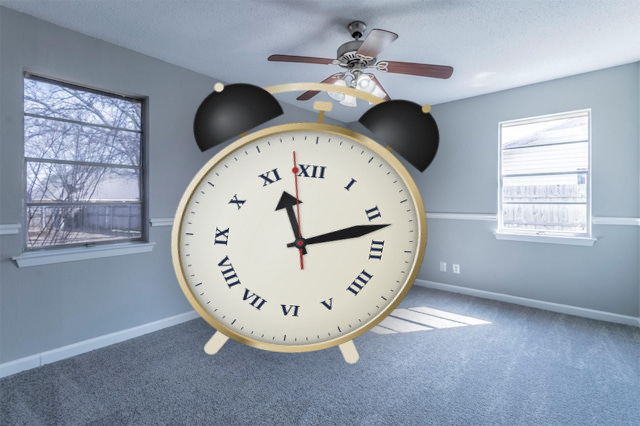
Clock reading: 11h11m58s
